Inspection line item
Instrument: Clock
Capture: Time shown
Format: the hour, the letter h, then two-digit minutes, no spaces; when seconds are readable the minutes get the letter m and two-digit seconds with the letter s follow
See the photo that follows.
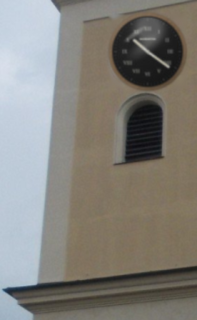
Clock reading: 10h21
